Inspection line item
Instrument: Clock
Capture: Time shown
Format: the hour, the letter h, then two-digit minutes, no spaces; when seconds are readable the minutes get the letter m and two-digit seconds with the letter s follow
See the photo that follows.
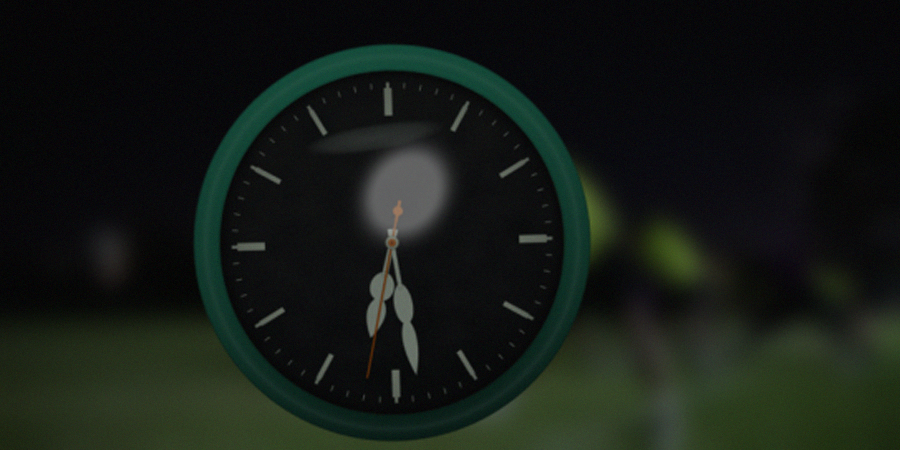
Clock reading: 6h28m32s
